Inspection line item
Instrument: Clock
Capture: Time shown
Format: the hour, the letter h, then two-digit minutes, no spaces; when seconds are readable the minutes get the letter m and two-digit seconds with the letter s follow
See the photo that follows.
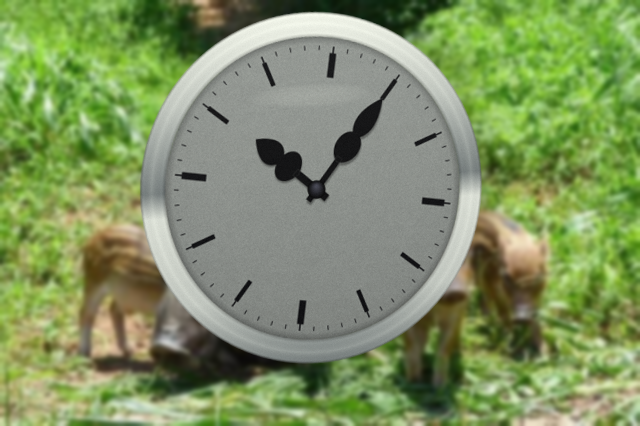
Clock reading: 10h05
